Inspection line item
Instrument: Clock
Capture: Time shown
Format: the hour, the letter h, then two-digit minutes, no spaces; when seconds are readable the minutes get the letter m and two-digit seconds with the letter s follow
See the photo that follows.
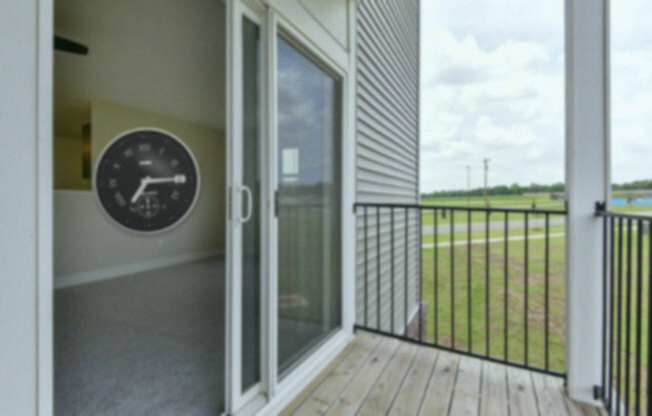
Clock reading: 7h15
